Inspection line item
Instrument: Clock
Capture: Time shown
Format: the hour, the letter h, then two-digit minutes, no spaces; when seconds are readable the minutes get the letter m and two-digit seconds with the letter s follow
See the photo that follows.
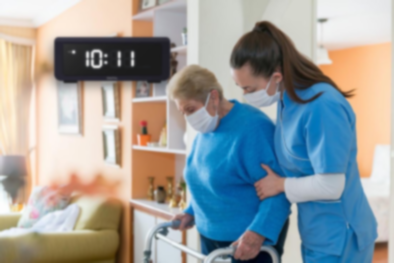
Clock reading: 10h11
